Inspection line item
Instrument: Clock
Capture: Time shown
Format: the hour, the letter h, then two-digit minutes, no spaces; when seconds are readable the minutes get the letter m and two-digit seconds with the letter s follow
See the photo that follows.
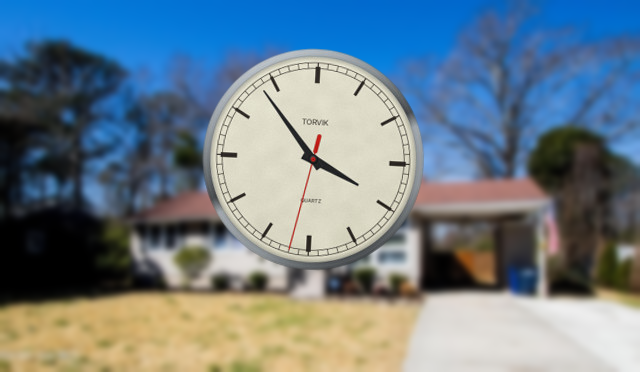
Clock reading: 3h53m32s
